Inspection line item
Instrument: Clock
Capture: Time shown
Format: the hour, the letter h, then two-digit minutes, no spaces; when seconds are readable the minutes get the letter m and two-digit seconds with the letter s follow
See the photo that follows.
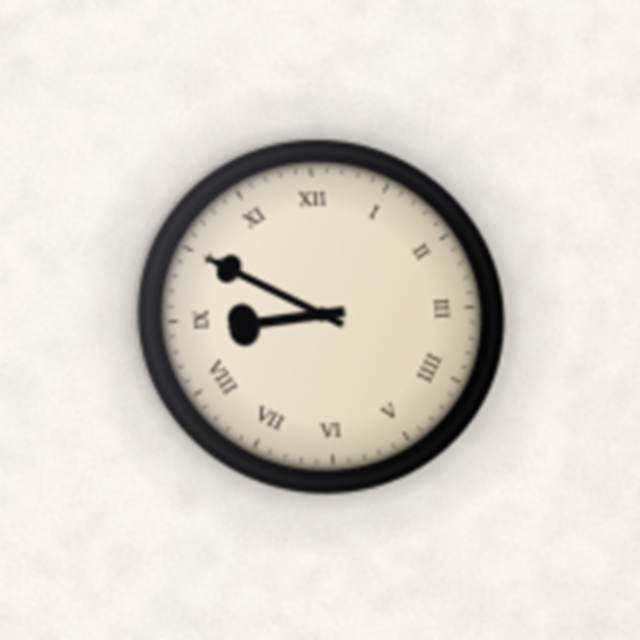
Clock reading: 8h50
